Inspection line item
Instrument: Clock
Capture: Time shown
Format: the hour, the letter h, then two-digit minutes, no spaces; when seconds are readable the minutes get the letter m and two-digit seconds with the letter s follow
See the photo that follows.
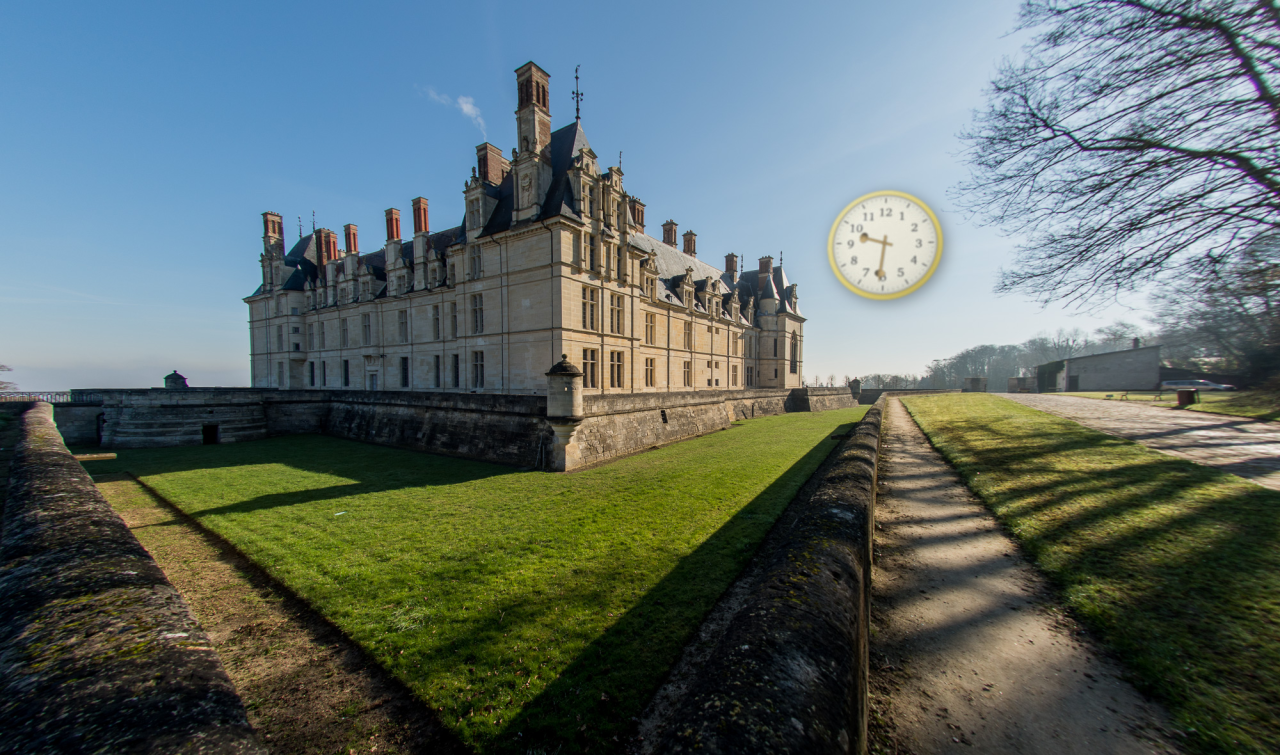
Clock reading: 9h31
